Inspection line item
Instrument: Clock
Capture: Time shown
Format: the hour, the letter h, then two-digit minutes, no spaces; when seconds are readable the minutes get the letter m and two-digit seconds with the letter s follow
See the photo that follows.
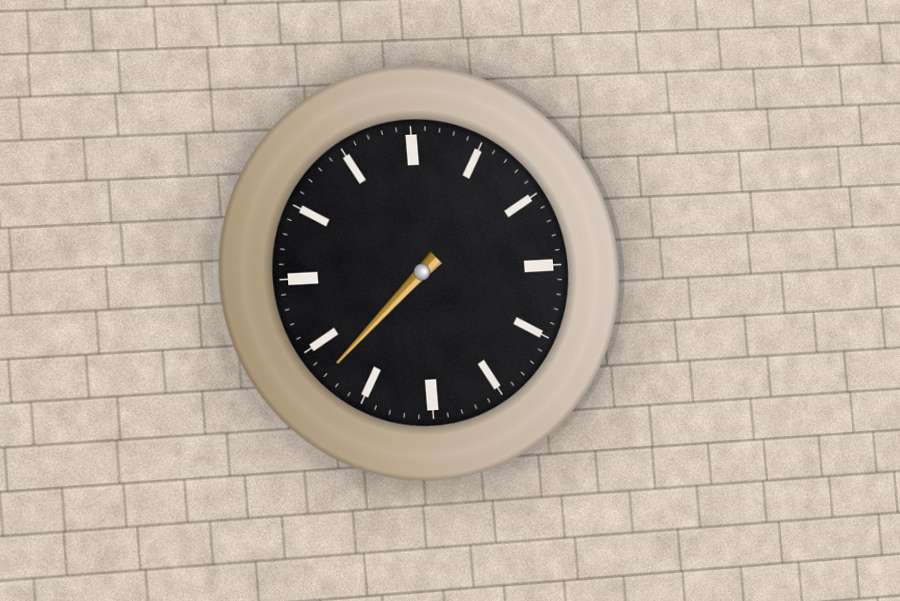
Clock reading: 7h38
